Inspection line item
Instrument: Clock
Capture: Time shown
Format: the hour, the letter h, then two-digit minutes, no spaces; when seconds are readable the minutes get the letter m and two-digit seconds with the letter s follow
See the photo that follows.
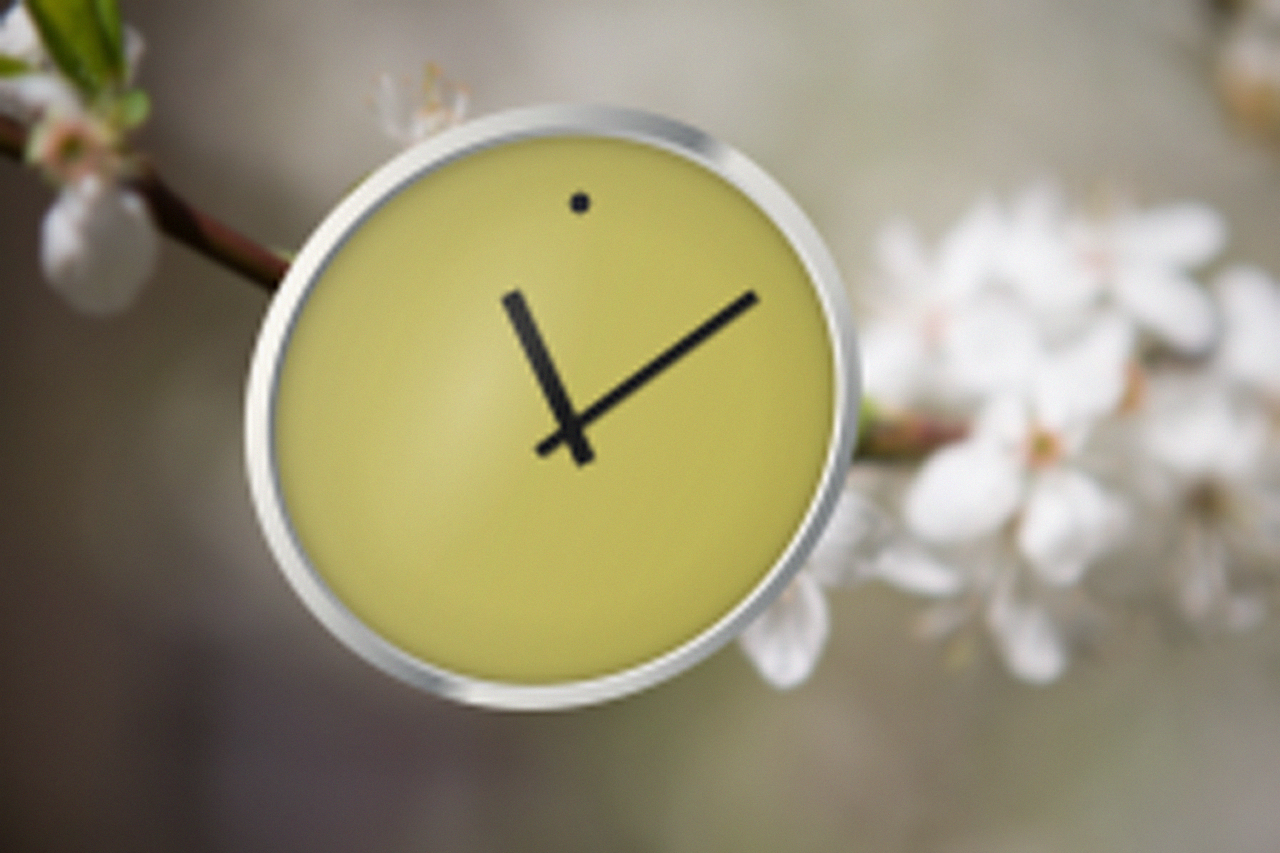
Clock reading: 11h09
